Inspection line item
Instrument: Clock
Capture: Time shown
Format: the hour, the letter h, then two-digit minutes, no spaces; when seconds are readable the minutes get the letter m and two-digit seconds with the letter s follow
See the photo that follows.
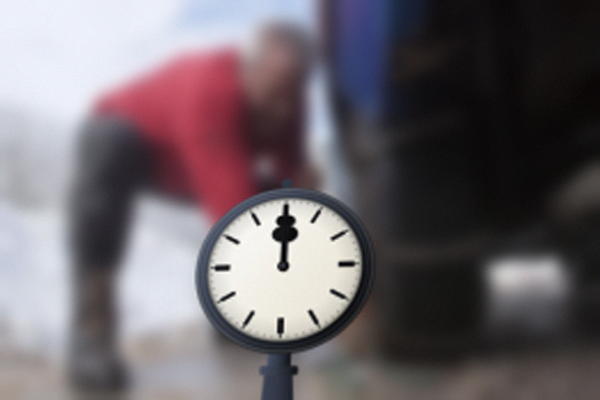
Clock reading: 12h00
